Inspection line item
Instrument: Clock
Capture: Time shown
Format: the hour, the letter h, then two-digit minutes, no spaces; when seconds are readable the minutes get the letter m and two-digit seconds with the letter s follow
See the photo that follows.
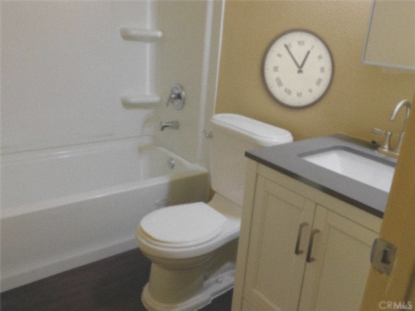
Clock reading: 12h54
